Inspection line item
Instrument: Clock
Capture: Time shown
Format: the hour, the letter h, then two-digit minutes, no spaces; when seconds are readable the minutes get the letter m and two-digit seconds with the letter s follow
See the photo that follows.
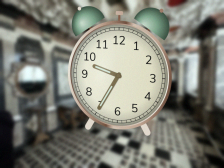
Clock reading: 9h35
